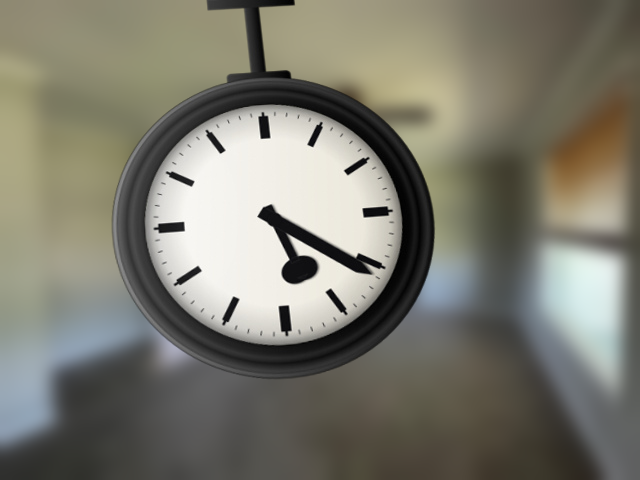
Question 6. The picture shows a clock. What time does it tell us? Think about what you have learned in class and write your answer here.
5:21
